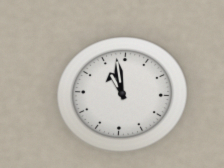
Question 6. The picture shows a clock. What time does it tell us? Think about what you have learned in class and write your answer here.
10:58
